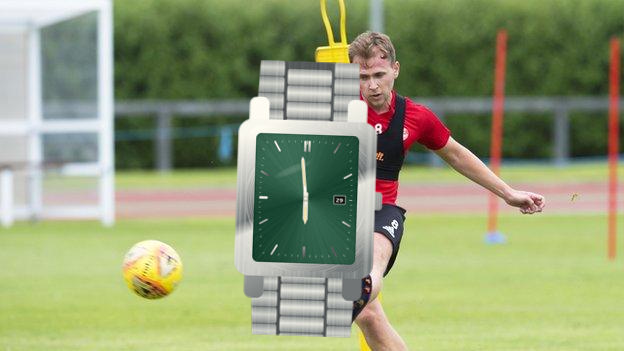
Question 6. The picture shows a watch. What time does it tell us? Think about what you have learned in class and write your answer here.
5:59
